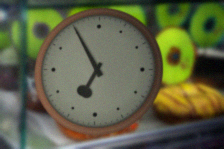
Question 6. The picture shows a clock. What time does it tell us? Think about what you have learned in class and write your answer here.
6:55
